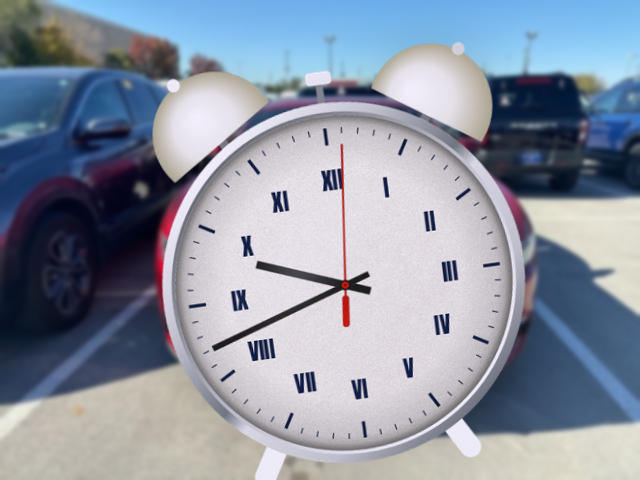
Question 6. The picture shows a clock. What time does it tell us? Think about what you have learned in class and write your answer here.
9:42:01
